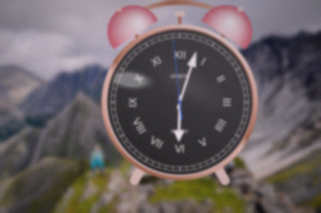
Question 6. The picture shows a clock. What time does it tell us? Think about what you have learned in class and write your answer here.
6:02:59
